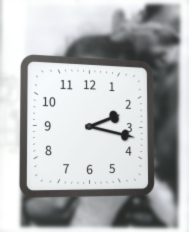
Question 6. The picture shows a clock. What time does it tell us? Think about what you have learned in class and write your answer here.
2:17
